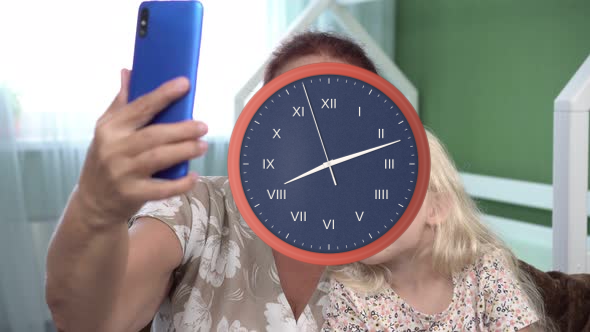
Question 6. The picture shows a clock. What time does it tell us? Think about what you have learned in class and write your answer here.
8:11:57
